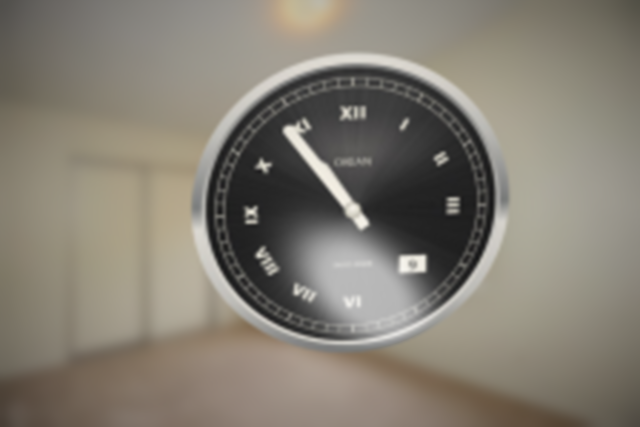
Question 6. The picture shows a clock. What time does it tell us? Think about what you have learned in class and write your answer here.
10:54
